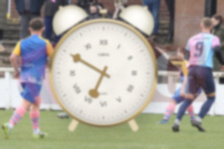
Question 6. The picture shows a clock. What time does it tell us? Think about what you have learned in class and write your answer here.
6:50
